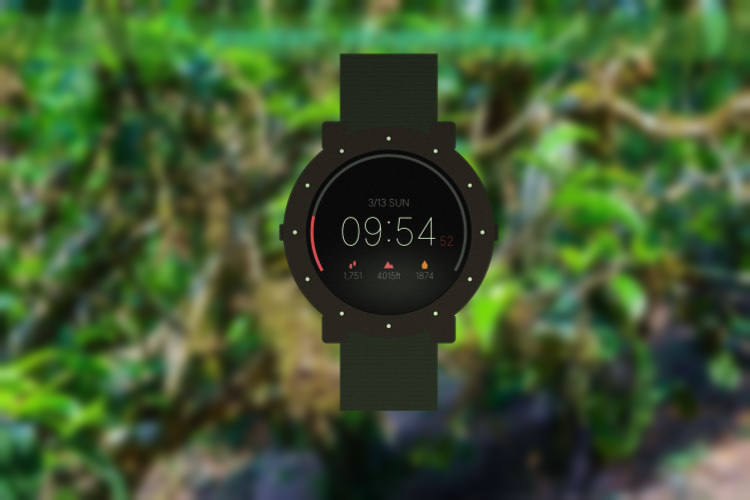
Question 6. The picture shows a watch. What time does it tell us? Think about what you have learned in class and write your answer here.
9:54:52
